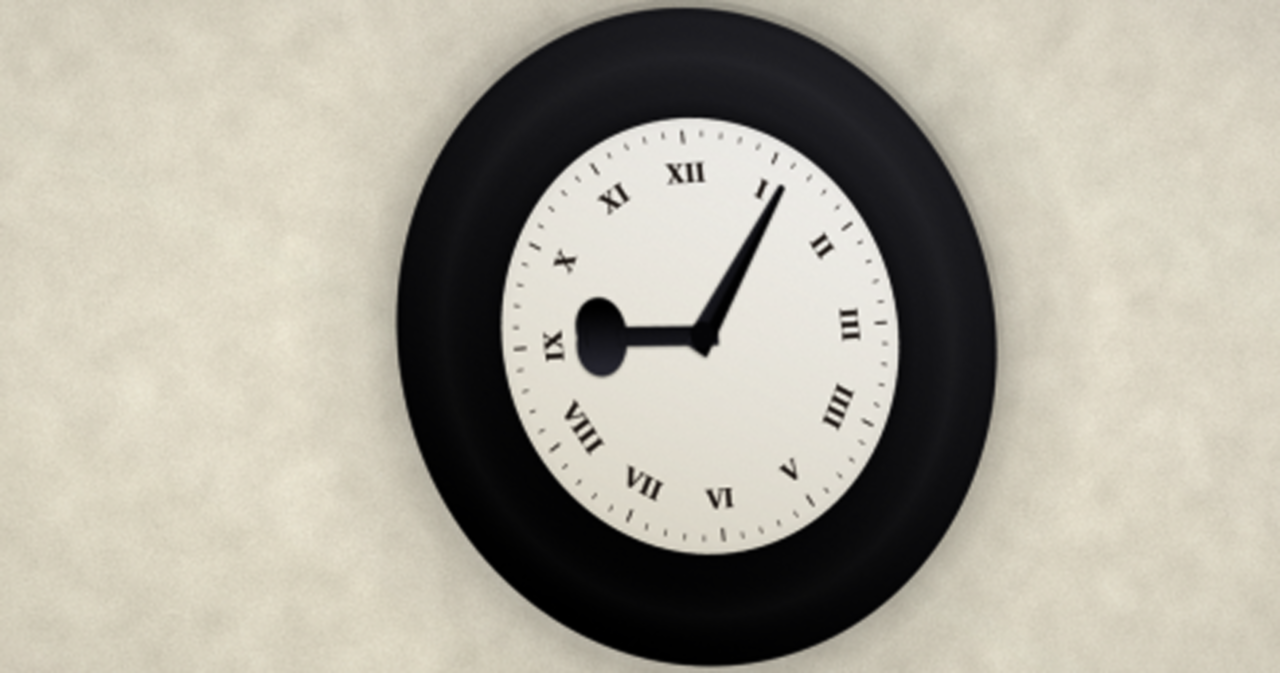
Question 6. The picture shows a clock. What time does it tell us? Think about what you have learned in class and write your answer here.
9:06
